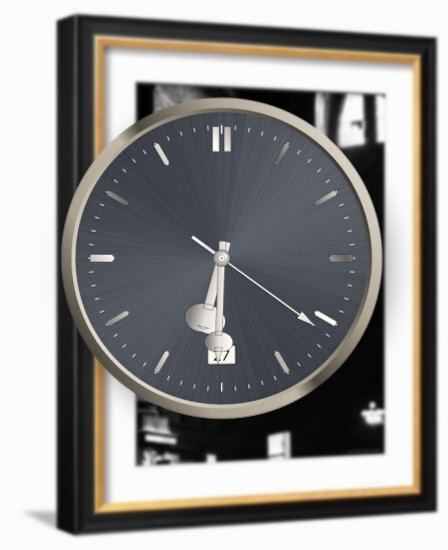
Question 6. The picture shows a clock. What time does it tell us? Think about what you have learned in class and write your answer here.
6:30:21
